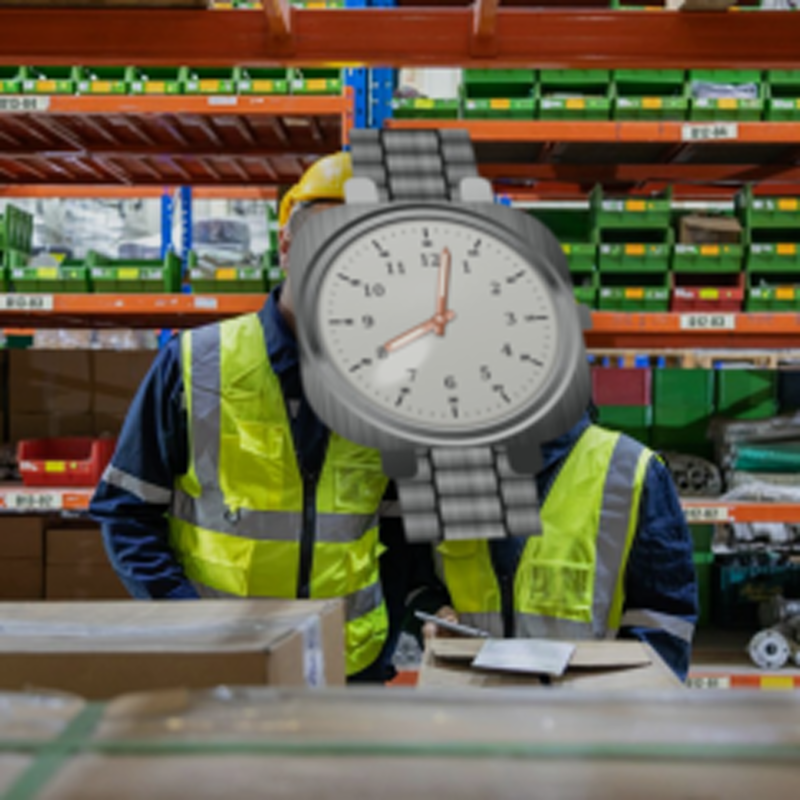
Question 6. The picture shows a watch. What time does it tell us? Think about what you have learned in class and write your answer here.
8:02
